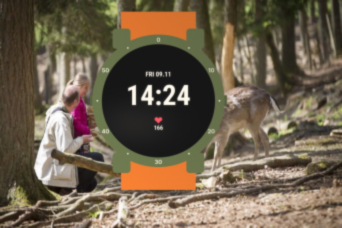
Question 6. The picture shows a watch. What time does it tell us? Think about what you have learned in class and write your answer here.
14:24
